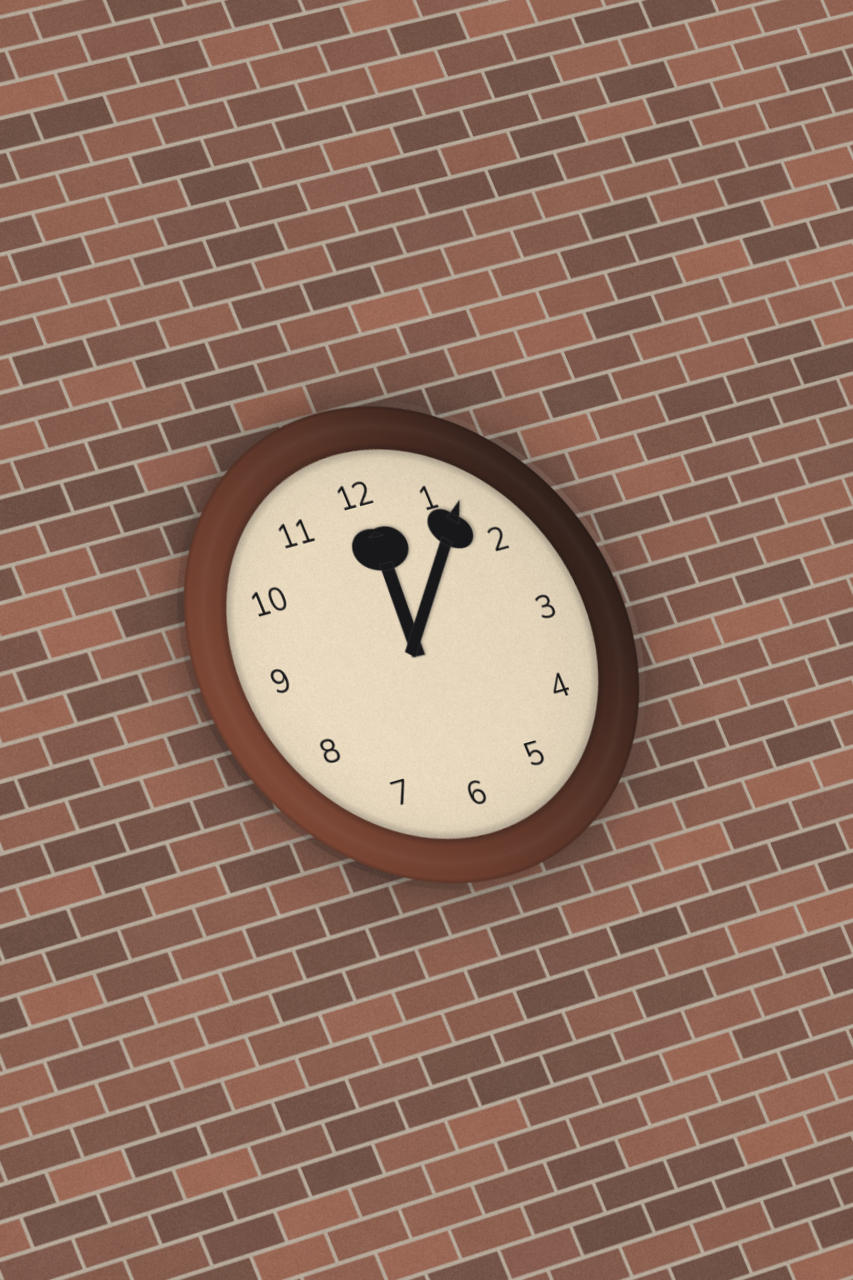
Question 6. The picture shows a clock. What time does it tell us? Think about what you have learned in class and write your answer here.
12:07
